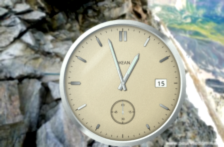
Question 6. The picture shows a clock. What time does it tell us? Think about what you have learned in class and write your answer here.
12:57
